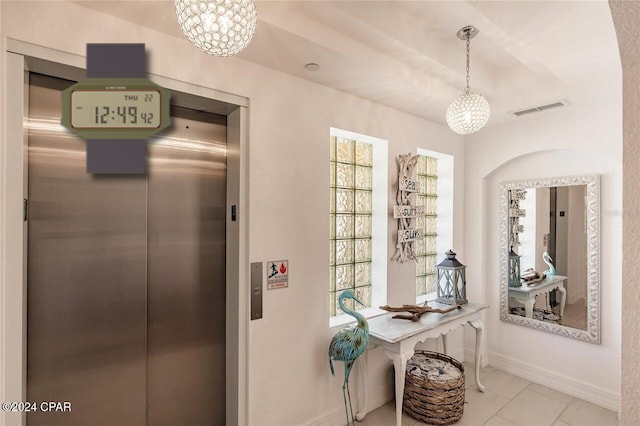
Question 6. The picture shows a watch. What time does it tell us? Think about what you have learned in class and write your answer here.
12:49:42
